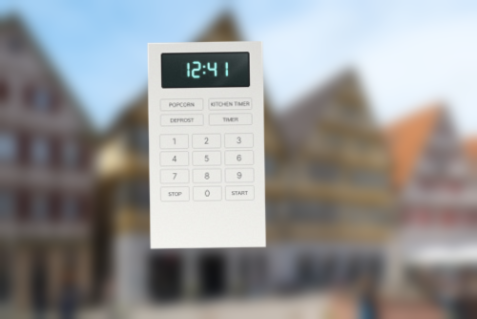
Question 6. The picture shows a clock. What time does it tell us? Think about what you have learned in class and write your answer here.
12:41
